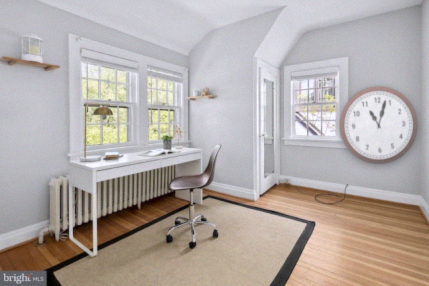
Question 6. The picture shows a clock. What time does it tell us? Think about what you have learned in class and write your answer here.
11:03
